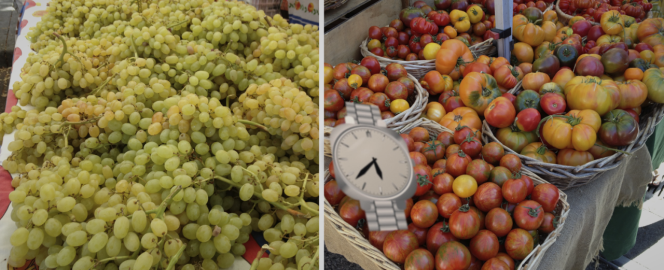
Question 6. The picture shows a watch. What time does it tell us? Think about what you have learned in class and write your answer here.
5:38
